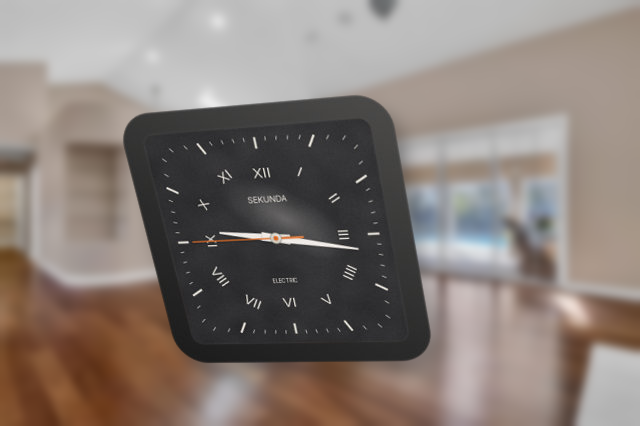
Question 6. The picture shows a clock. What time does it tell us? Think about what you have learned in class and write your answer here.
9:16:45
